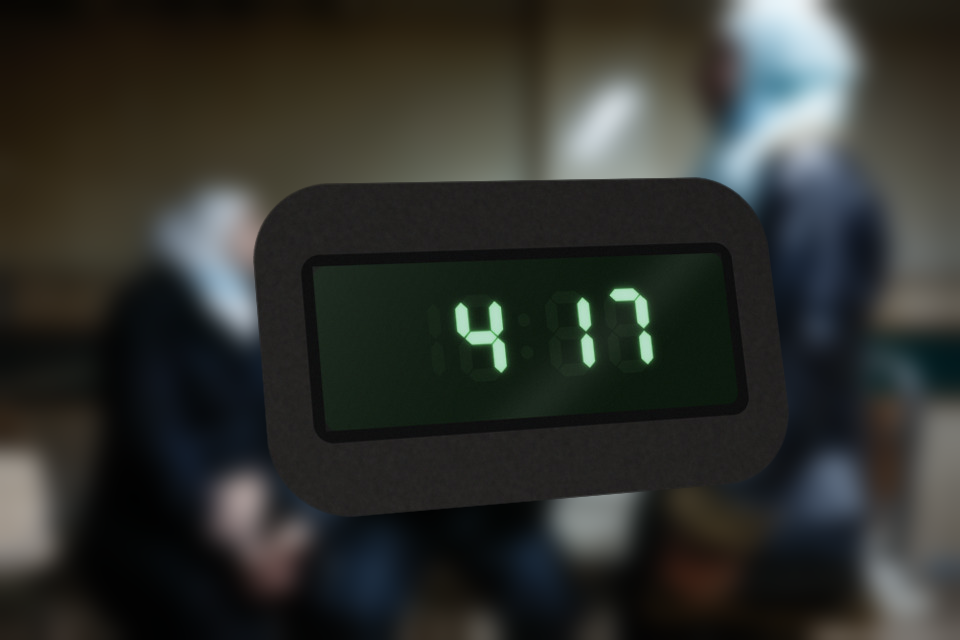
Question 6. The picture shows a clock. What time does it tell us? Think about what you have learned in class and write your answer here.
4:17
